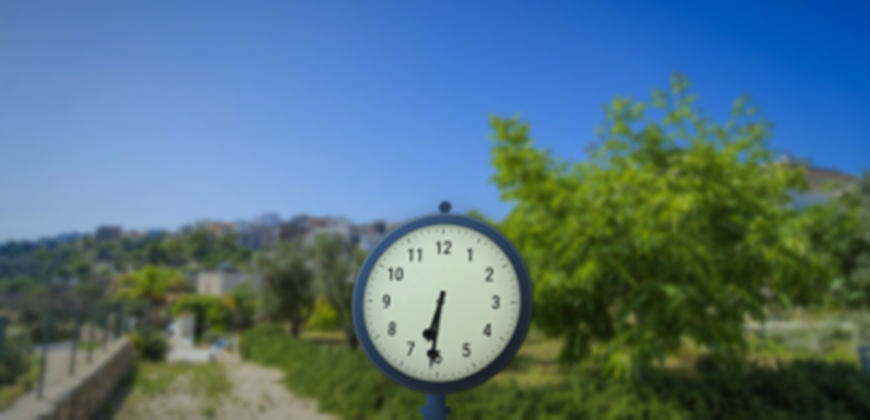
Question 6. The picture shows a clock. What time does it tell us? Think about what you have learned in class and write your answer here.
6:31
